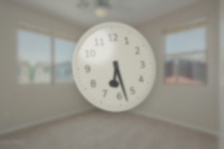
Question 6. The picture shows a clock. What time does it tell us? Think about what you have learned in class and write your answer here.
6:28
